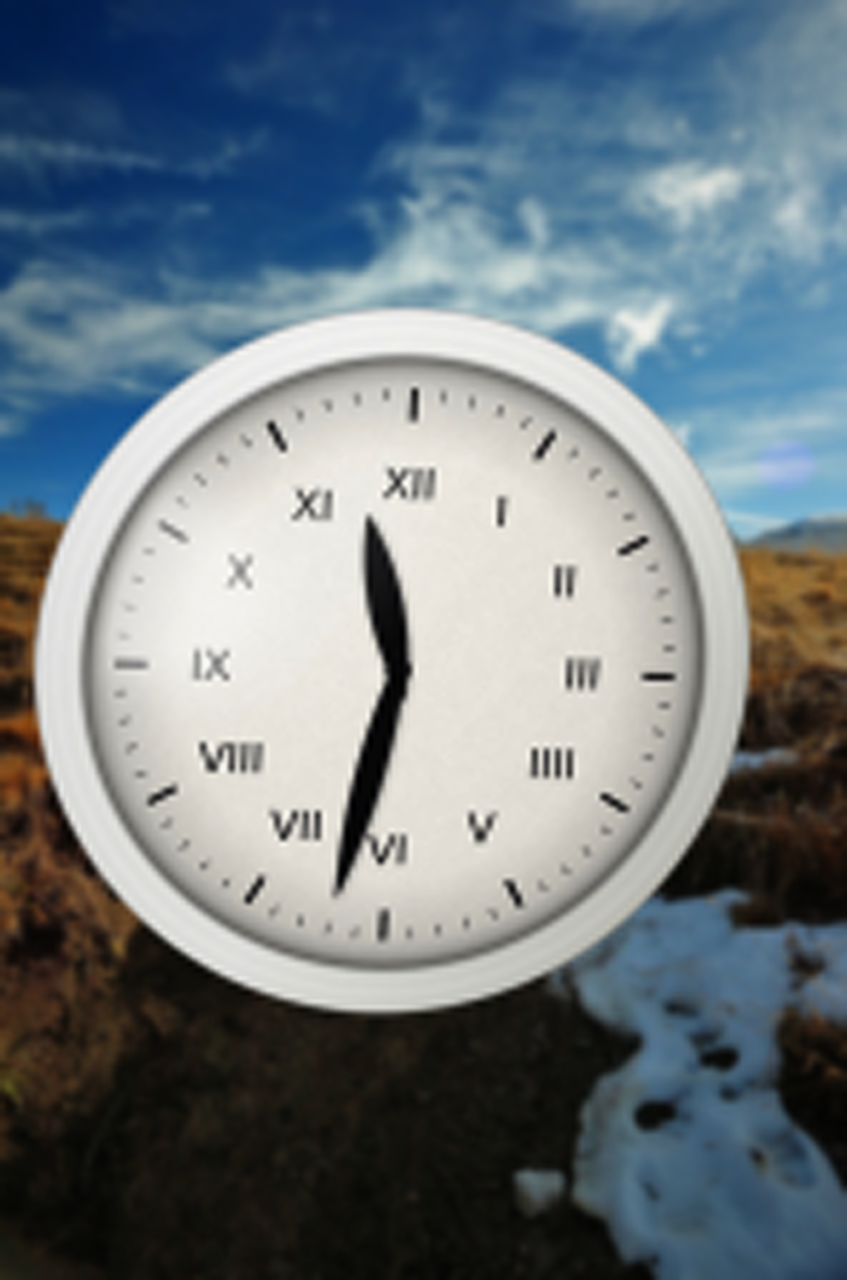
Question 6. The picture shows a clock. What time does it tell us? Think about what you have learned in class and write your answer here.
11:32
